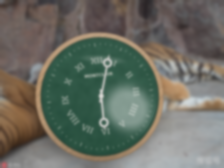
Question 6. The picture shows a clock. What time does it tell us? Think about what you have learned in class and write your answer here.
6:03
